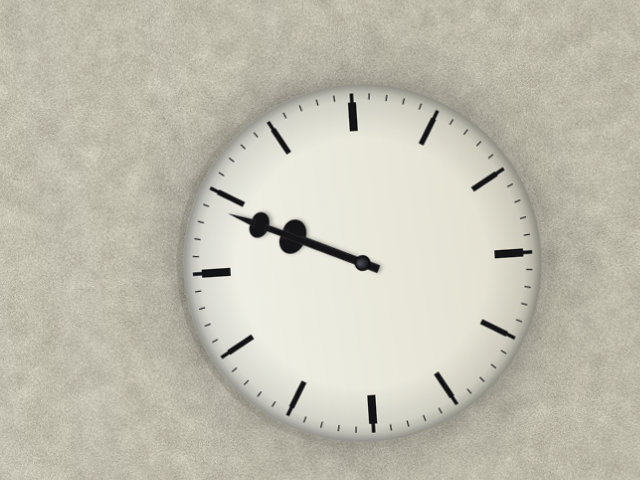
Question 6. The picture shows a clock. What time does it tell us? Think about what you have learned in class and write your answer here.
9:49
